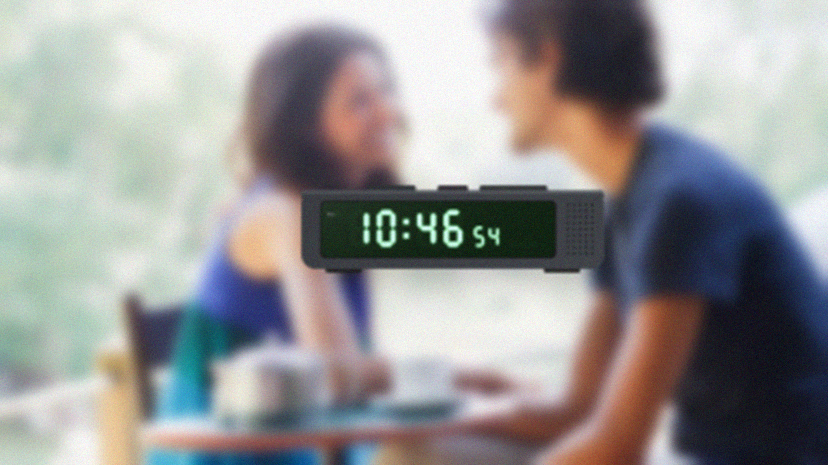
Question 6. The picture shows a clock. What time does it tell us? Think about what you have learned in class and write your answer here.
10:46:54
